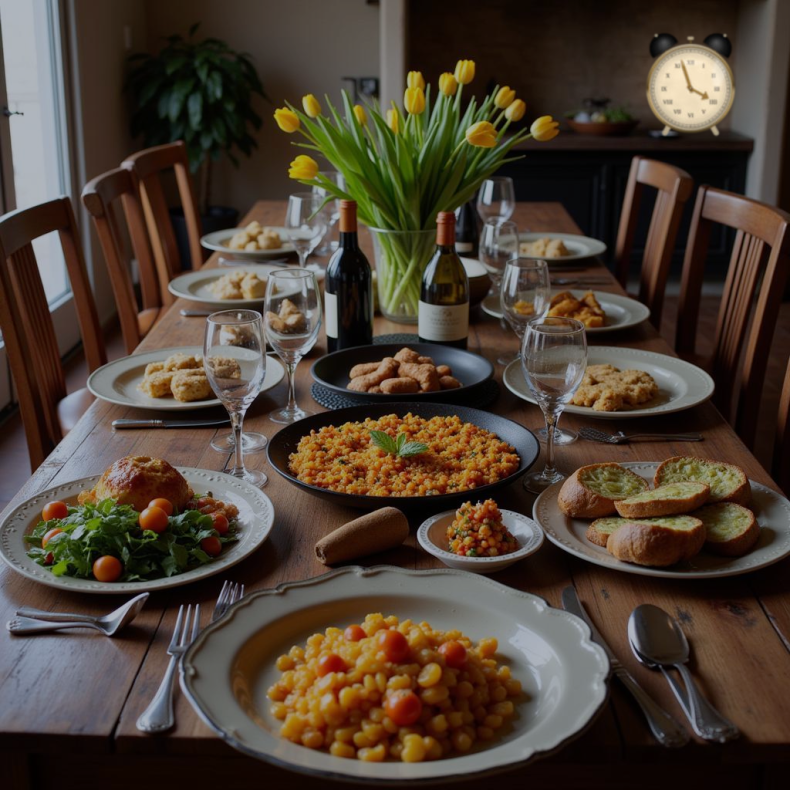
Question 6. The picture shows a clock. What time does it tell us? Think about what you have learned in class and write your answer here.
3:57
